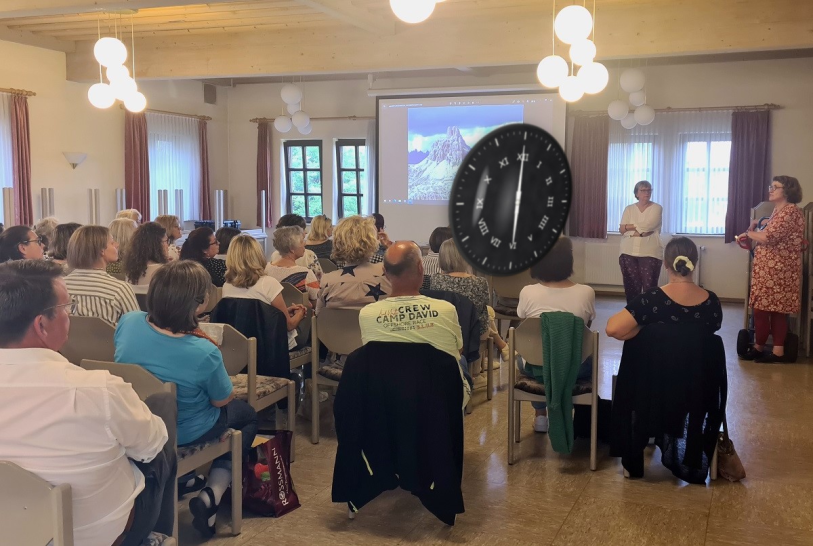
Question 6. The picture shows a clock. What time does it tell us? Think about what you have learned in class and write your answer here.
6:00
